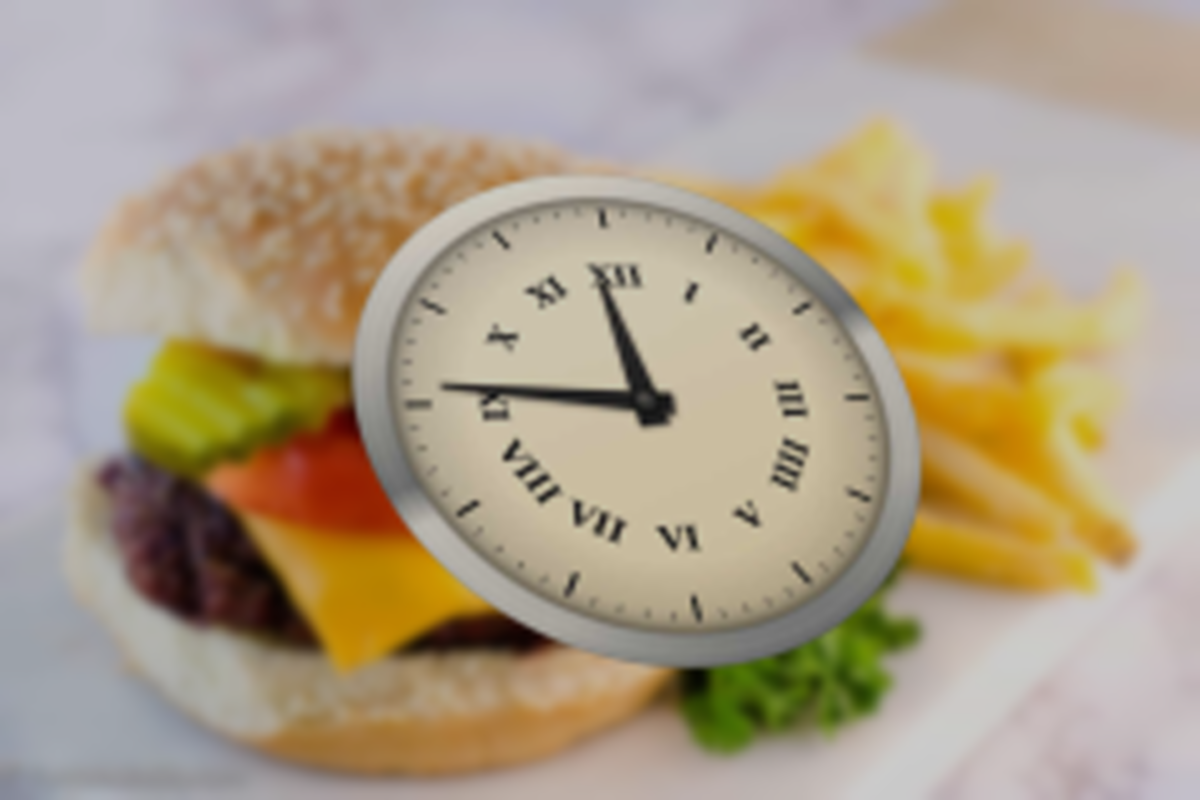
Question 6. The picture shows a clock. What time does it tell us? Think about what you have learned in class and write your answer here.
11:46
